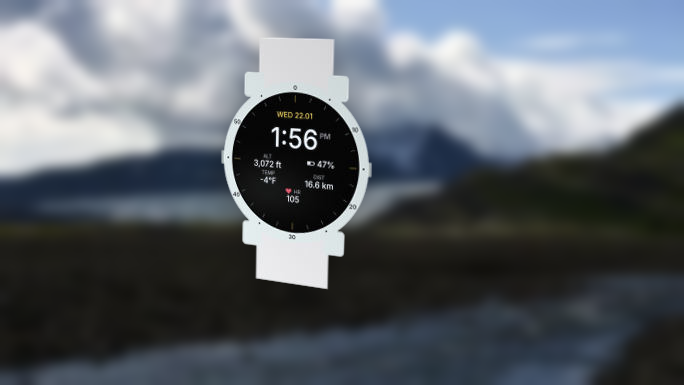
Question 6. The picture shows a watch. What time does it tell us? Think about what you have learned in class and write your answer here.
1:56
